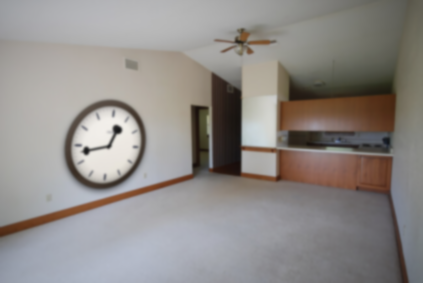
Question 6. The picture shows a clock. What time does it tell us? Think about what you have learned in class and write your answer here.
12:43
